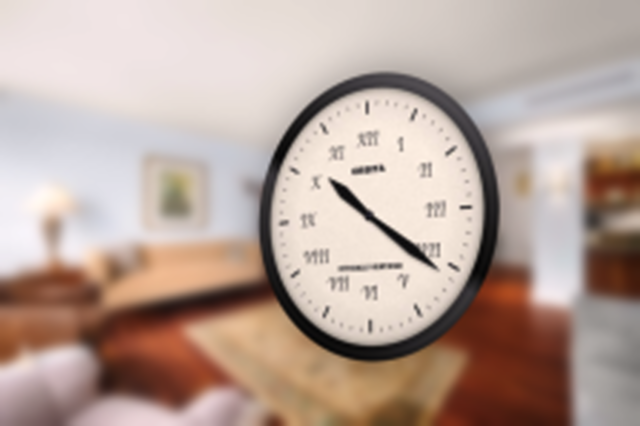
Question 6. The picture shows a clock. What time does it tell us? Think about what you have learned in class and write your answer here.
10:21
